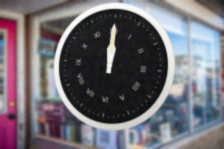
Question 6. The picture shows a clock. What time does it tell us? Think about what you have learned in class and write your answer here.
12:00
